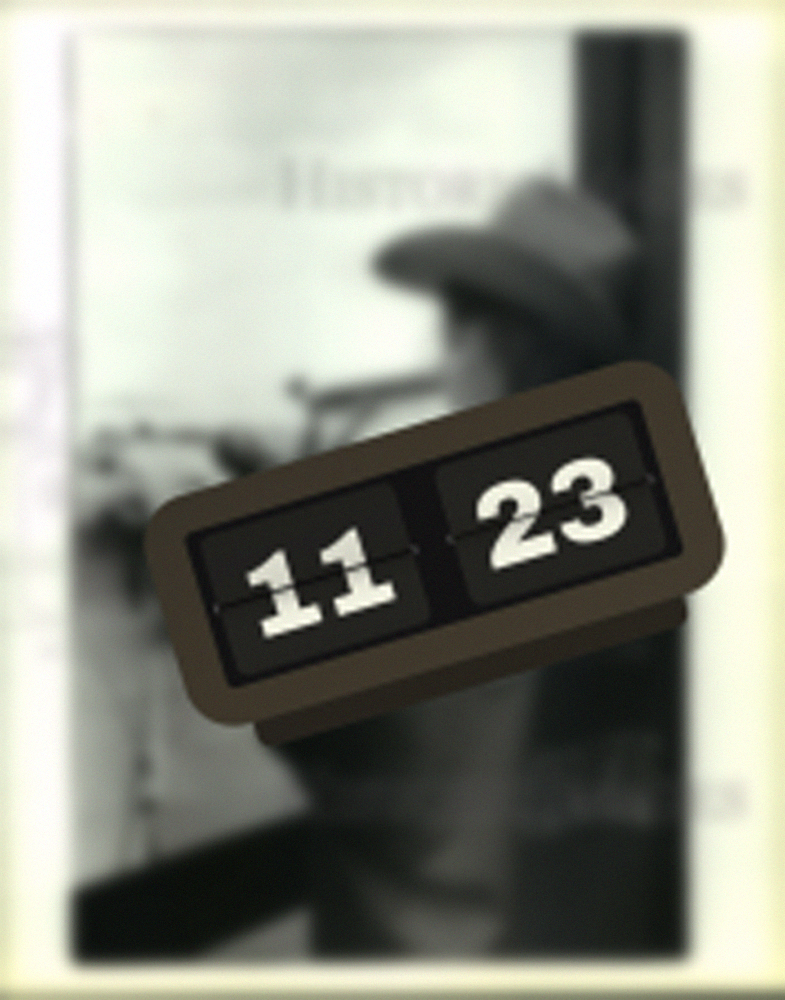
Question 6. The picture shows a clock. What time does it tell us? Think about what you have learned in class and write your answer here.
11:23
